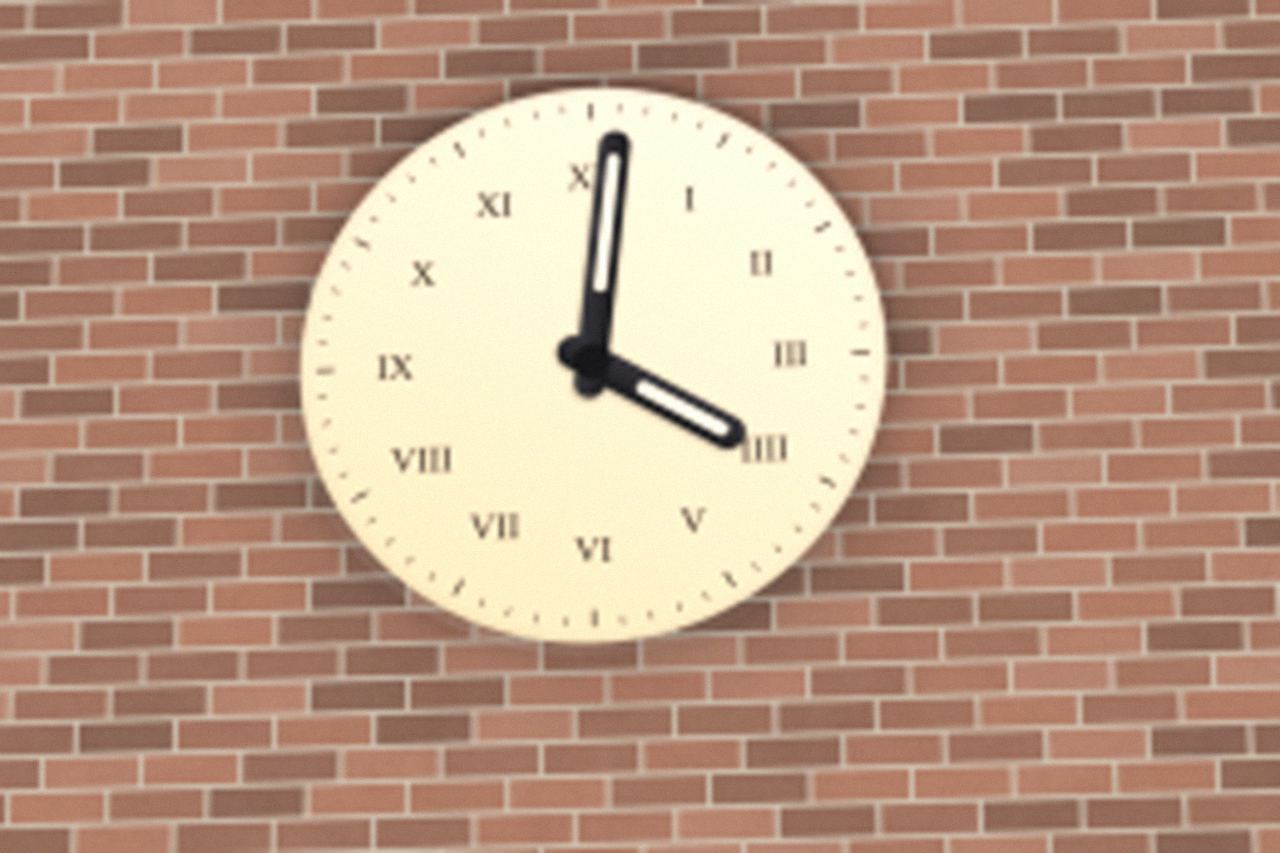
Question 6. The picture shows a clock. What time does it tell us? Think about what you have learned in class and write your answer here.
4:01
